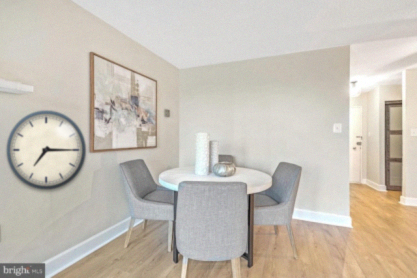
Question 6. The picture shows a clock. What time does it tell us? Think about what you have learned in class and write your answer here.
7:15
